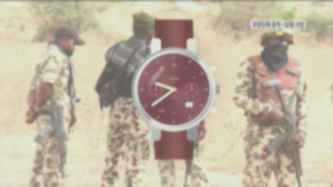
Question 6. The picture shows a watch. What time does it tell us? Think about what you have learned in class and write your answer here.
9:39
